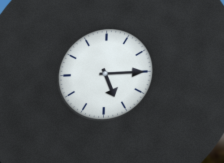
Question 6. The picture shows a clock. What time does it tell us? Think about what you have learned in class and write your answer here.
5:15
